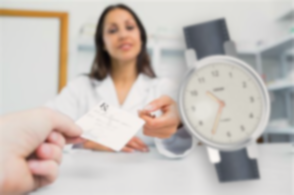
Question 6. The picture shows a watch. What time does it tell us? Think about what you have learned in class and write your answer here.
10:35
